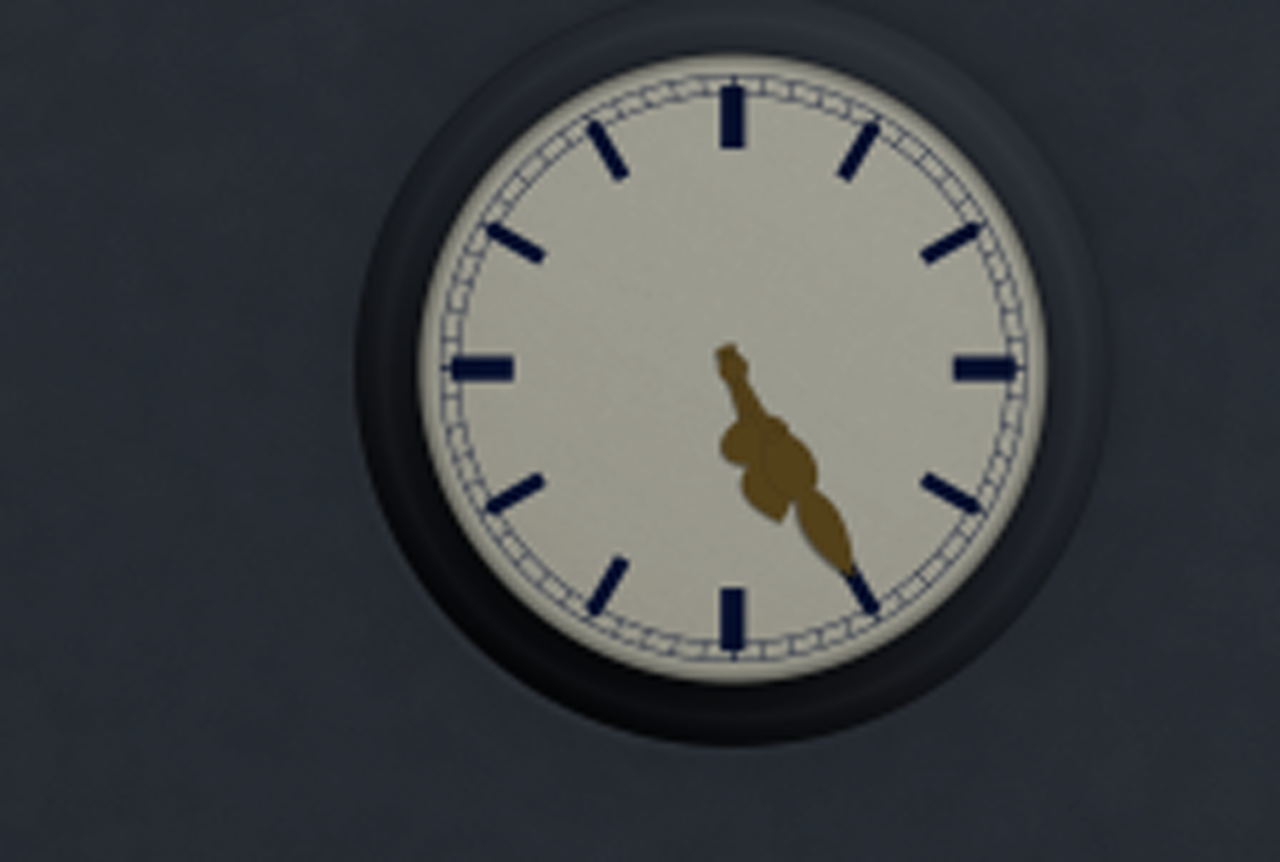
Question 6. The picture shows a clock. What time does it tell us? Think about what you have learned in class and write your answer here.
5:25
